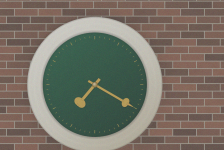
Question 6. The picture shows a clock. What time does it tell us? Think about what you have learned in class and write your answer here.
7:20
